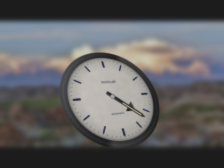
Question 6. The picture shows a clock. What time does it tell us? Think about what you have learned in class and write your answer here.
4:22
